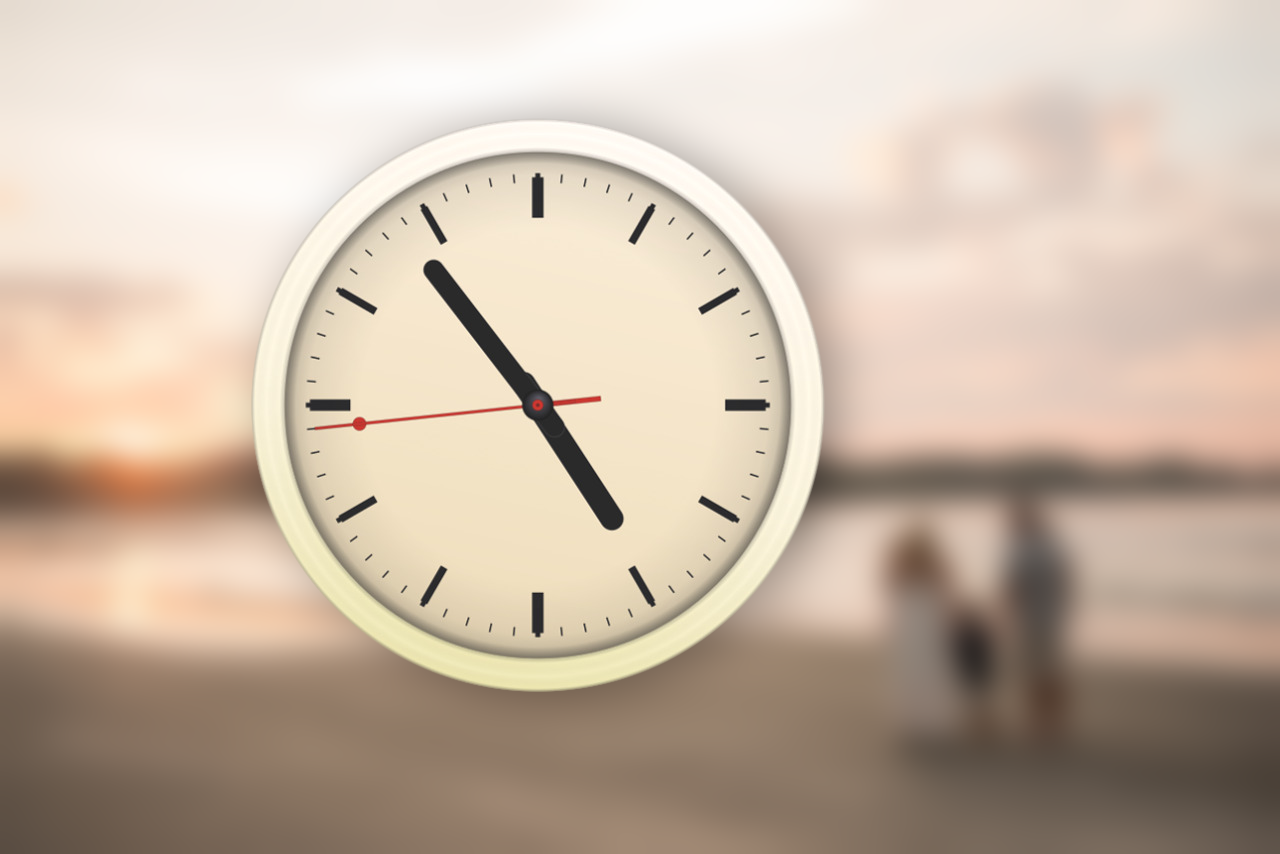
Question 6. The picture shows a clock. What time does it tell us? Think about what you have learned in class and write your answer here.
4:53:44
